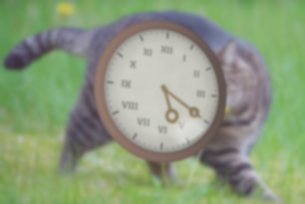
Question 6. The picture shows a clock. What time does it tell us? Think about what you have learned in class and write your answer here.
5:20
